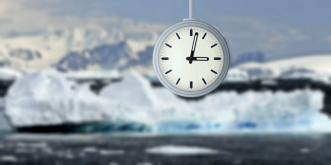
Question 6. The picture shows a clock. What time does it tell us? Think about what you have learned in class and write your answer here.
3:02
